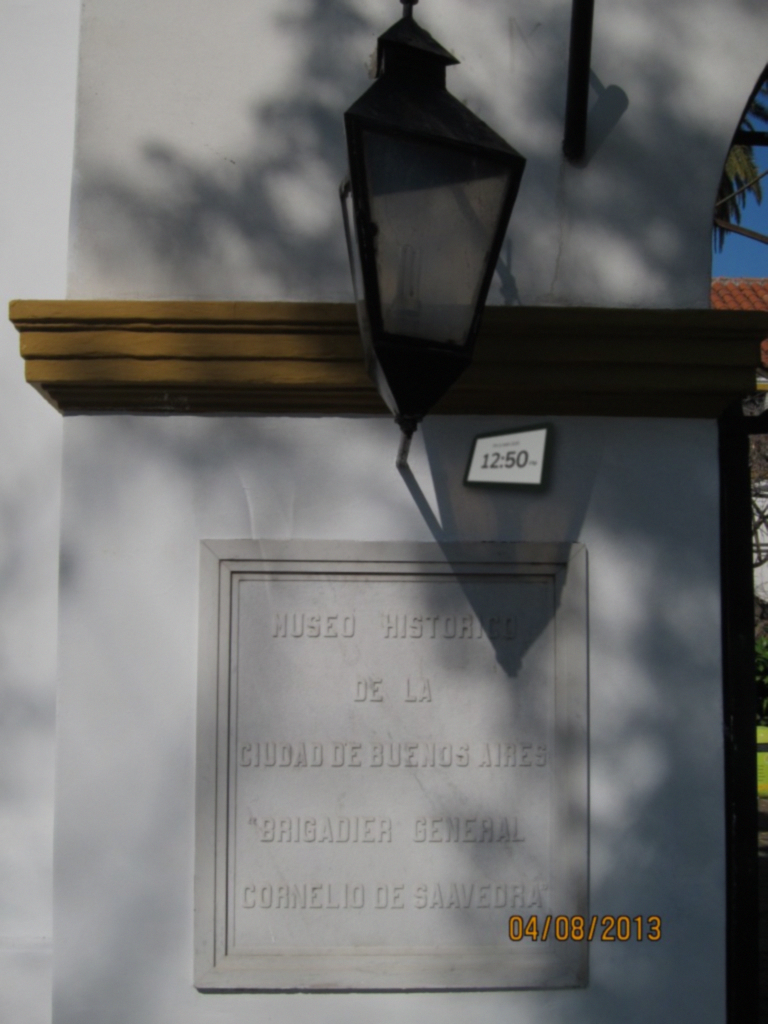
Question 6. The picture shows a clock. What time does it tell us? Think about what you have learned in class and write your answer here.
12:50
